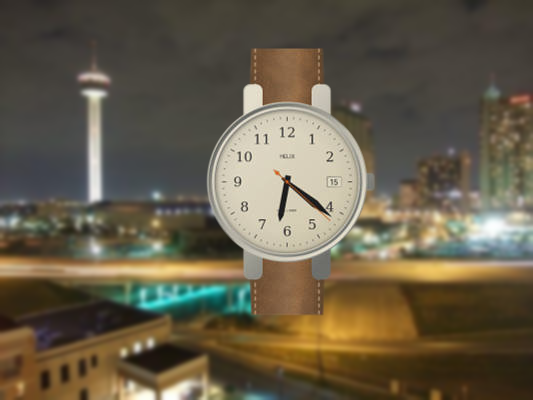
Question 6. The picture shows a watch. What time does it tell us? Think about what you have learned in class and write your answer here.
6:21:22
